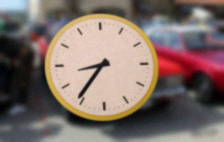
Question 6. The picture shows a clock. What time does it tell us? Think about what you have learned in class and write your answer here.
8:36
